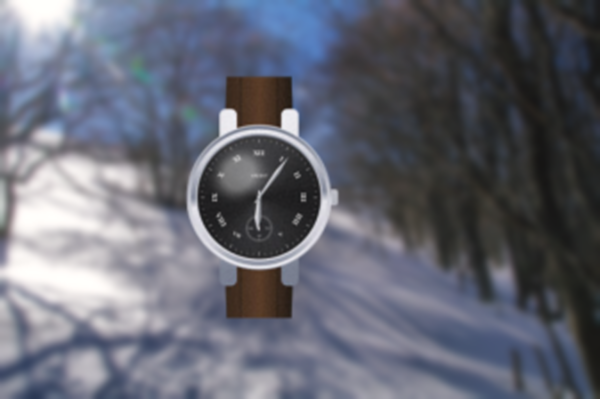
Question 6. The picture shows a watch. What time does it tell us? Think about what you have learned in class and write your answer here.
6:06
